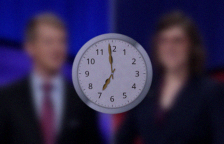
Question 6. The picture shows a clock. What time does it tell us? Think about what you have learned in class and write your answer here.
6:59
